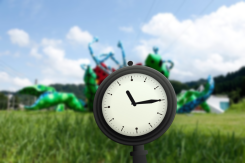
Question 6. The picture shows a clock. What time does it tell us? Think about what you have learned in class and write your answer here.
11:15
